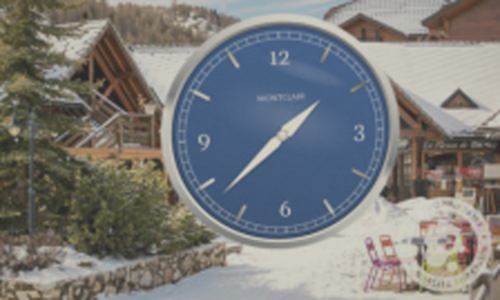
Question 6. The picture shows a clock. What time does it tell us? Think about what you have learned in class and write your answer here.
1:38
